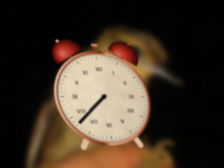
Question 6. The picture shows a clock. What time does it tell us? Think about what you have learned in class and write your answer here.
7:38
